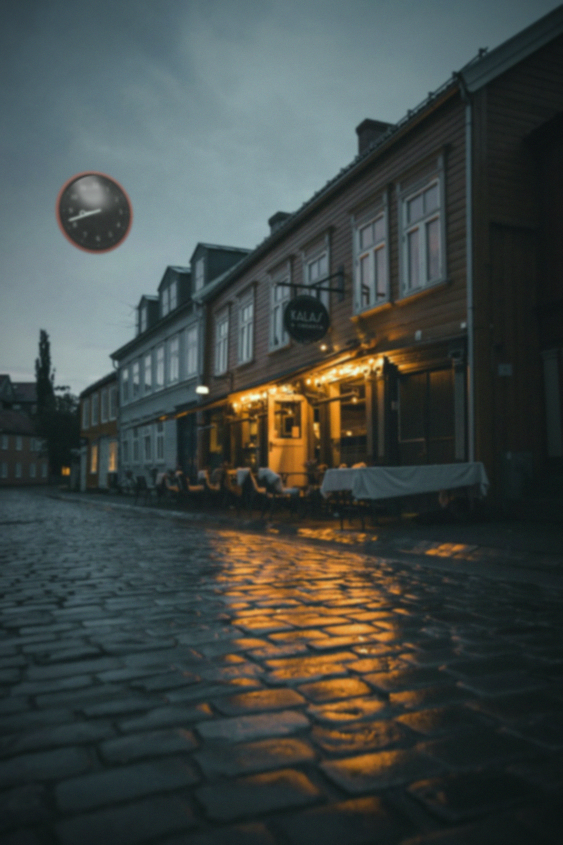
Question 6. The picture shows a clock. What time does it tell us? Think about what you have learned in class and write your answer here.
8:42
